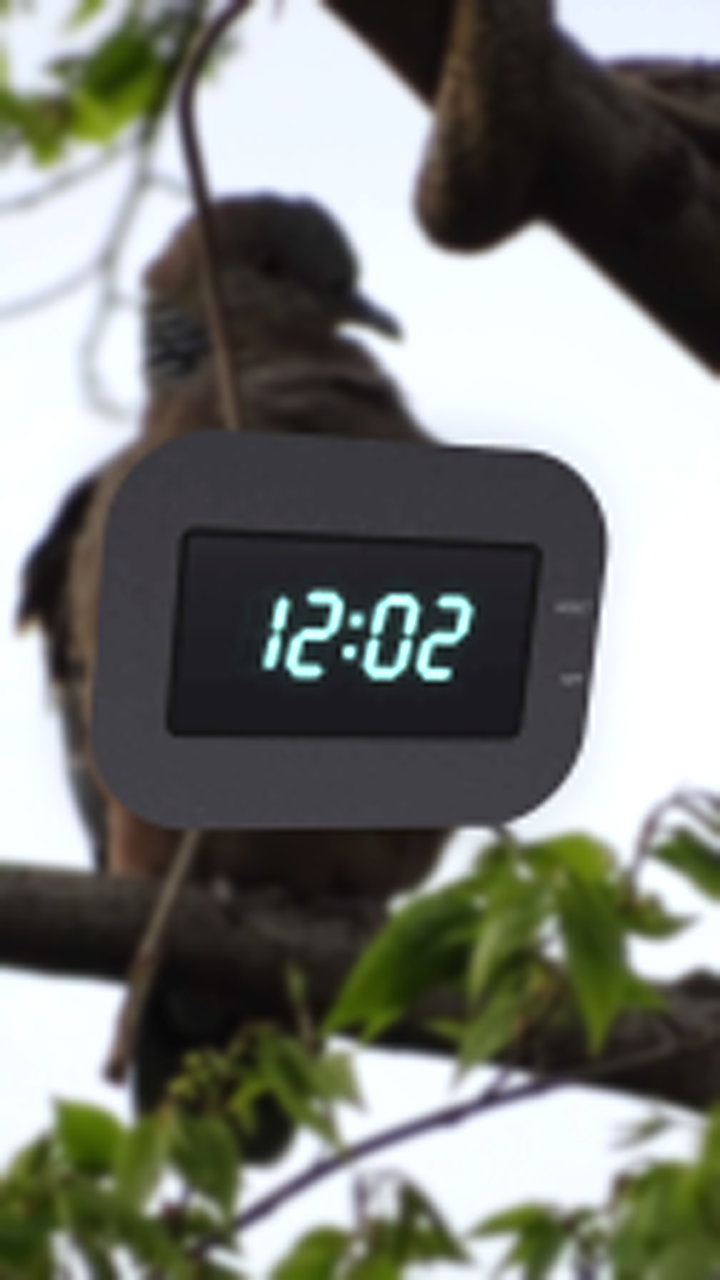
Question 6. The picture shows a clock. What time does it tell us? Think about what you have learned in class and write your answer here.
12:02
